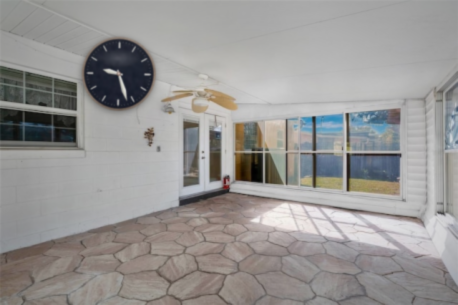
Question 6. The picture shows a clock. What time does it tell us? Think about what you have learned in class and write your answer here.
9:27
